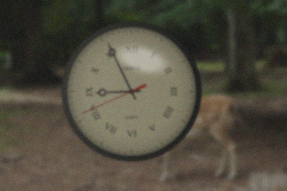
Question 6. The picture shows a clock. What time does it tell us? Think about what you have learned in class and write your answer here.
8:55:41
